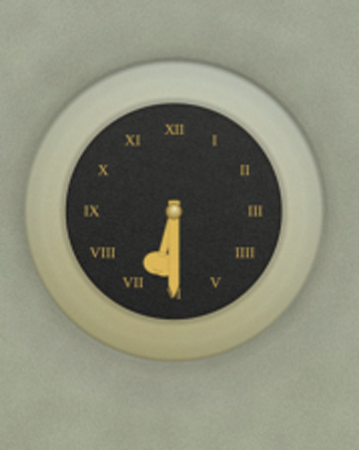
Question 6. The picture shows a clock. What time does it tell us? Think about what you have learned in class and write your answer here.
6:30
